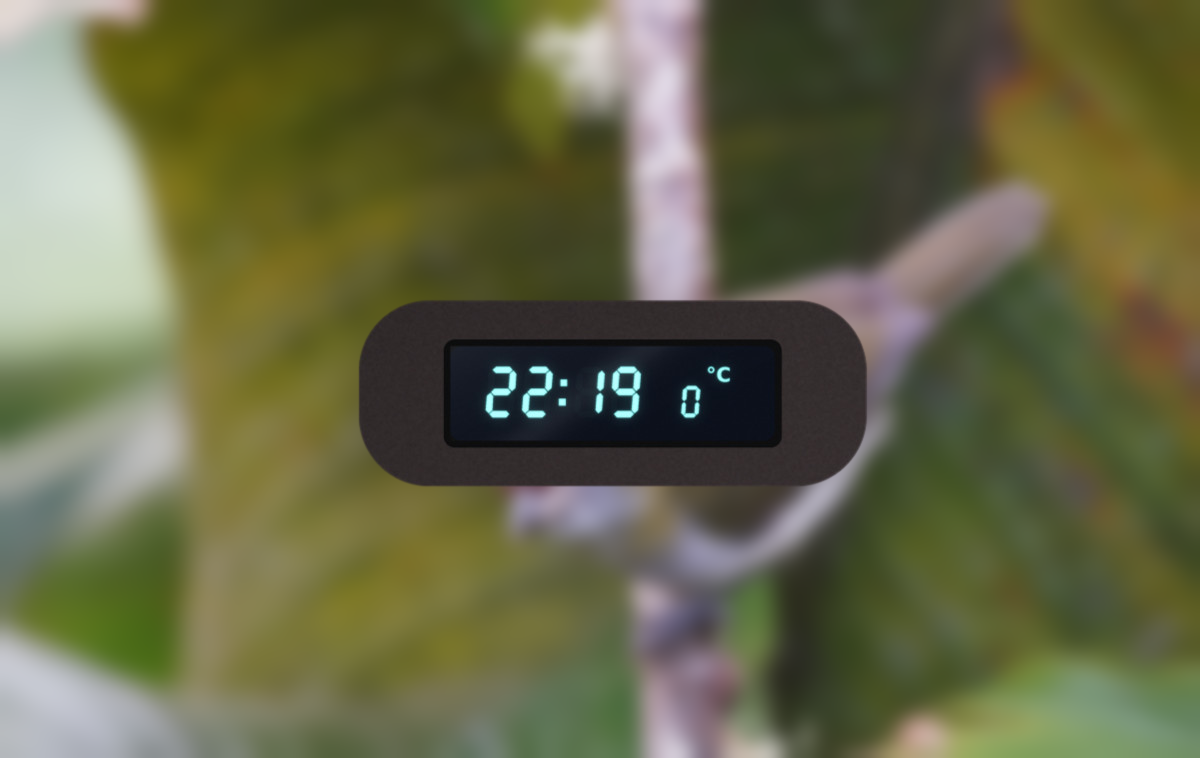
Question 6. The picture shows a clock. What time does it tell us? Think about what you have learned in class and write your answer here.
22:19
